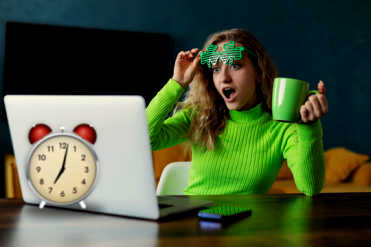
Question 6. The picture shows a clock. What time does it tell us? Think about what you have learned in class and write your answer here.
7:02
